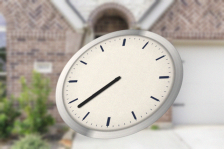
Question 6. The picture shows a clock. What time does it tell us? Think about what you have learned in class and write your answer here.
7:38
